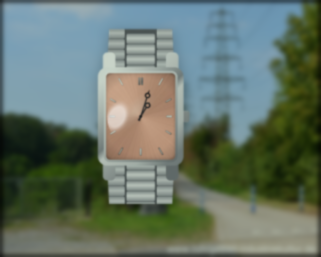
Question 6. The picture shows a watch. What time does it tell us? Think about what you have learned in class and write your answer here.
1:03
